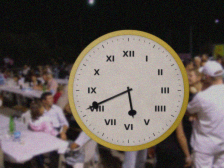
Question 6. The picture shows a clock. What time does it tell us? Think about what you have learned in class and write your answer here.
5:41
